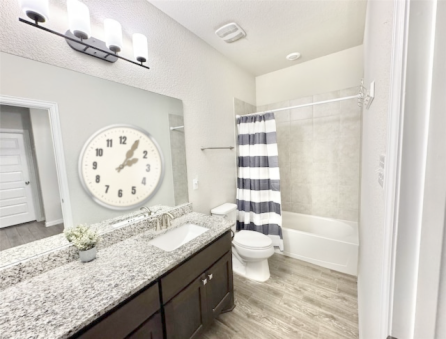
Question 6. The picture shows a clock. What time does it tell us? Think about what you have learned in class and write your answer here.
2:05
